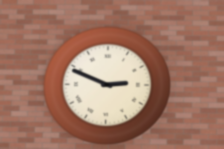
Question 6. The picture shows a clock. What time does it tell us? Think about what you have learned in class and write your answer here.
2:49
